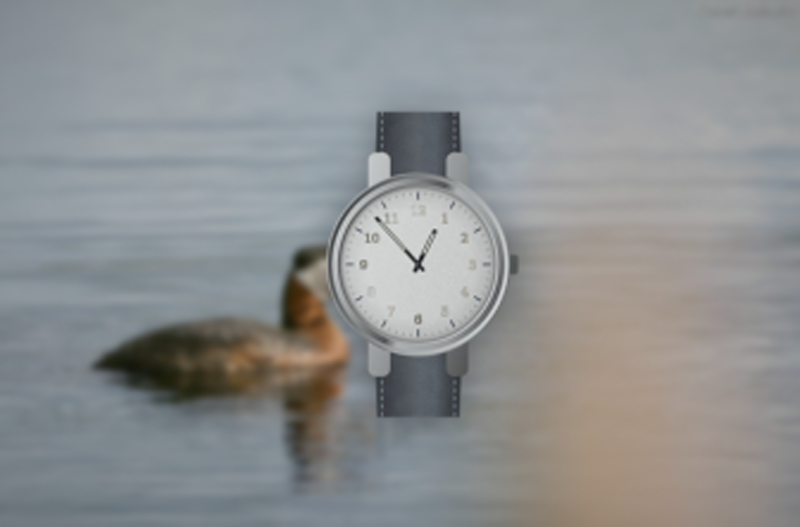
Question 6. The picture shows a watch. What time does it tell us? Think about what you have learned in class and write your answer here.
12:53
